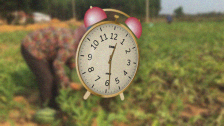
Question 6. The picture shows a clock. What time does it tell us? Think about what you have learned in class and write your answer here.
12:29
